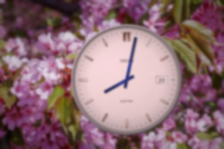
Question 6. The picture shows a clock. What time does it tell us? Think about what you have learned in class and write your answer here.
8:02
